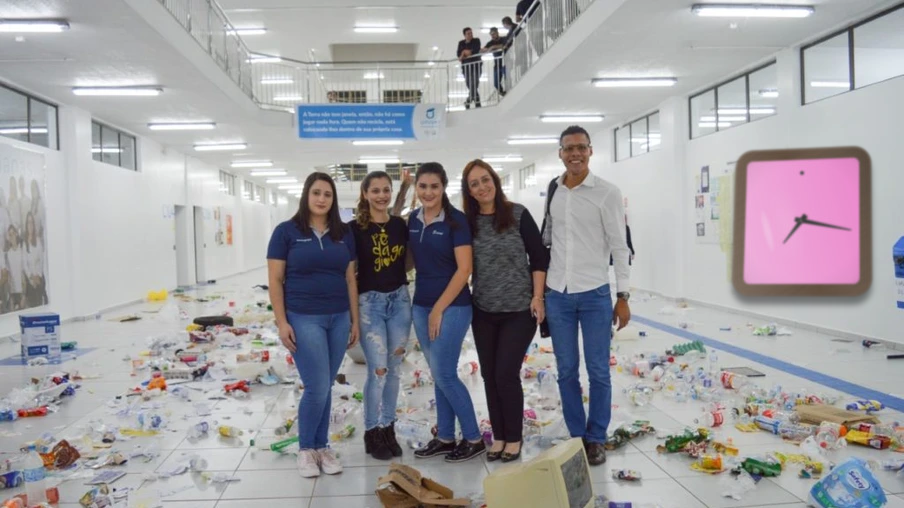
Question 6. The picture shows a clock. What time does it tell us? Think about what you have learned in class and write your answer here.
7:17
